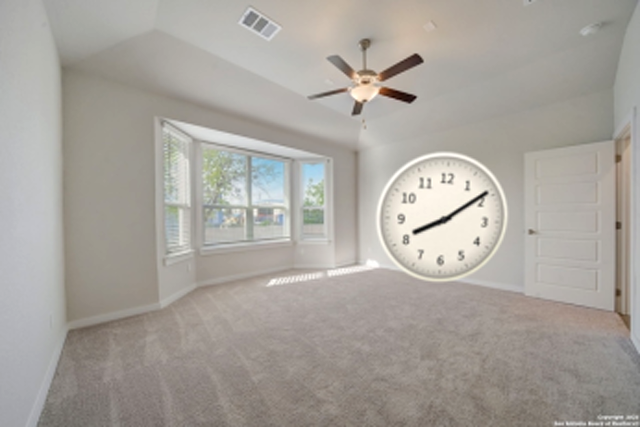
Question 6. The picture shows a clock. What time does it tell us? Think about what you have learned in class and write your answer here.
8:09
